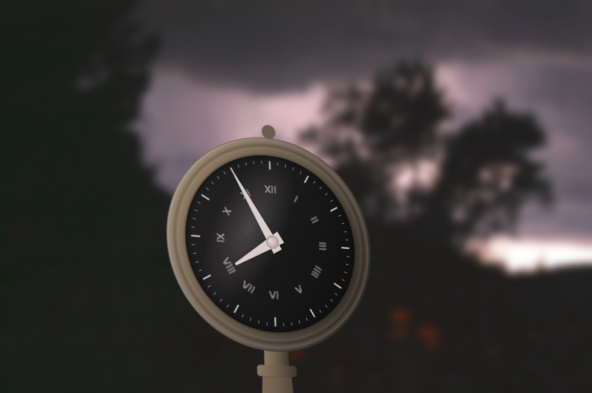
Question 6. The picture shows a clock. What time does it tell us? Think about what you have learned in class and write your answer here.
7:55
